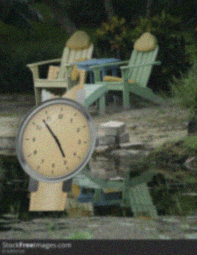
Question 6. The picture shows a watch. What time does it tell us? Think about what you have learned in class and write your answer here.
4:53
